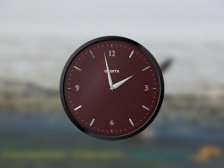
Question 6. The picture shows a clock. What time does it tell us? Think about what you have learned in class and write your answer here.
1:58
